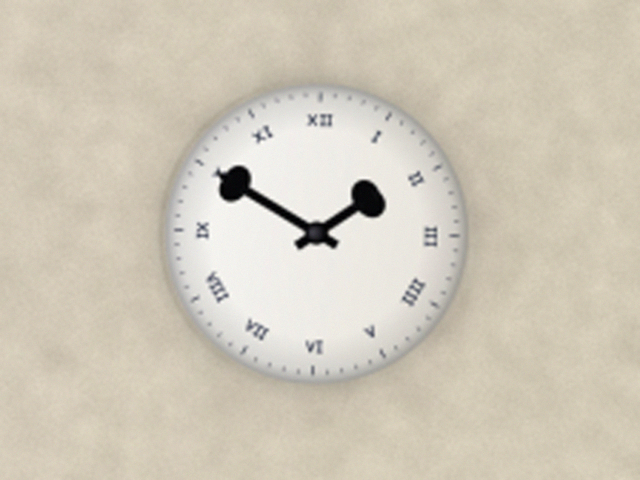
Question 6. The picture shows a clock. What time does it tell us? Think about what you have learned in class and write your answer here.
1:50
